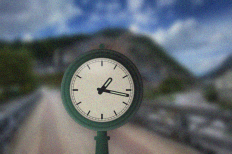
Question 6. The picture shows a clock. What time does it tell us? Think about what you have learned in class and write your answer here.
1:17
